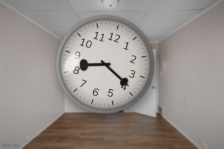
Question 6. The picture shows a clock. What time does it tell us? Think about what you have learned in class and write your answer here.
8:19
